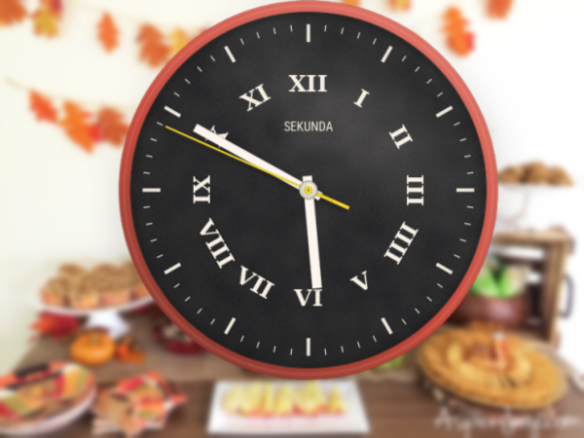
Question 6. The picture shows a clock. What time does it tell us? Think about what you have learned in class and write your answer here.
5:49:49
